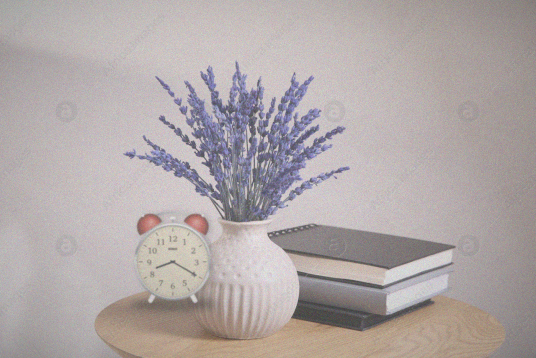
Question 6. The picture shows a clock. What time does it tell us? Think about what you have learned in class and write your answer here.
8:20
